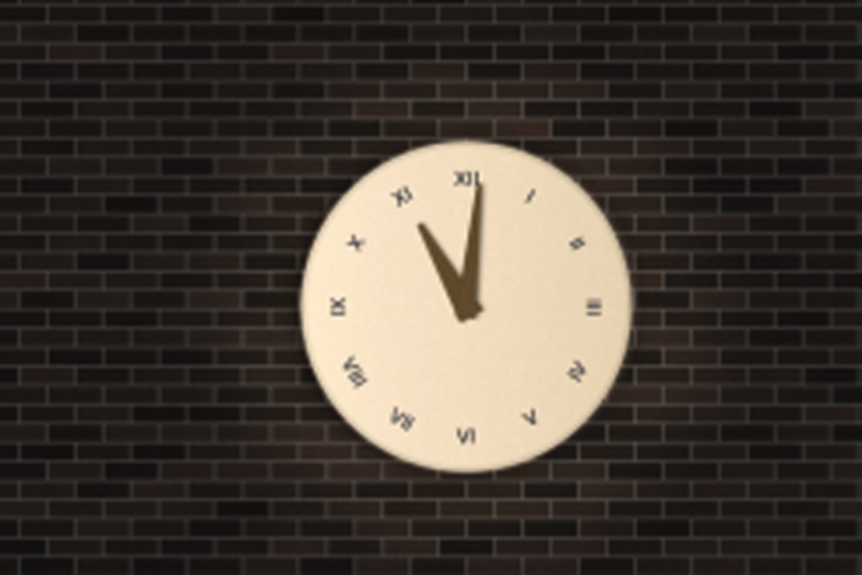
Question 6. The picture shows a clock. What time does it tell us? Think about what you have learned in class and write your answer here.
11:01
